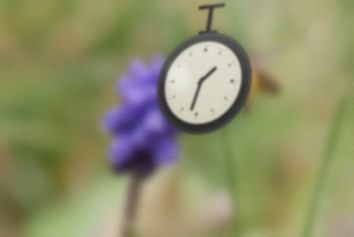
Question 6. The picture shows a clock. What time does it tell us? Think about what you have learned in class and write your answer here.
1:32
